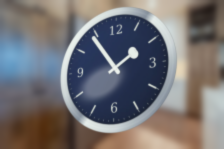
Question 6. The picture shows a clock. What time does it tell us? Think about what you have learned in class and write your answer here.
1:54
